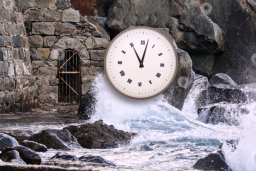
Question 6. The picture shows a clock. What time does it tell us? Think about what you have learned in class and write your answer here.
11:02
